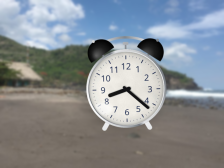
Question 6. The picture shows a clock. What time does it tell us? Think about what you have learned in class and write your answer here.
8:22
